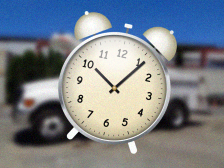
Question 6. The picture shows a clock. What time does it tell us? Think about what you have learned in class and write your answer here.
10:06
